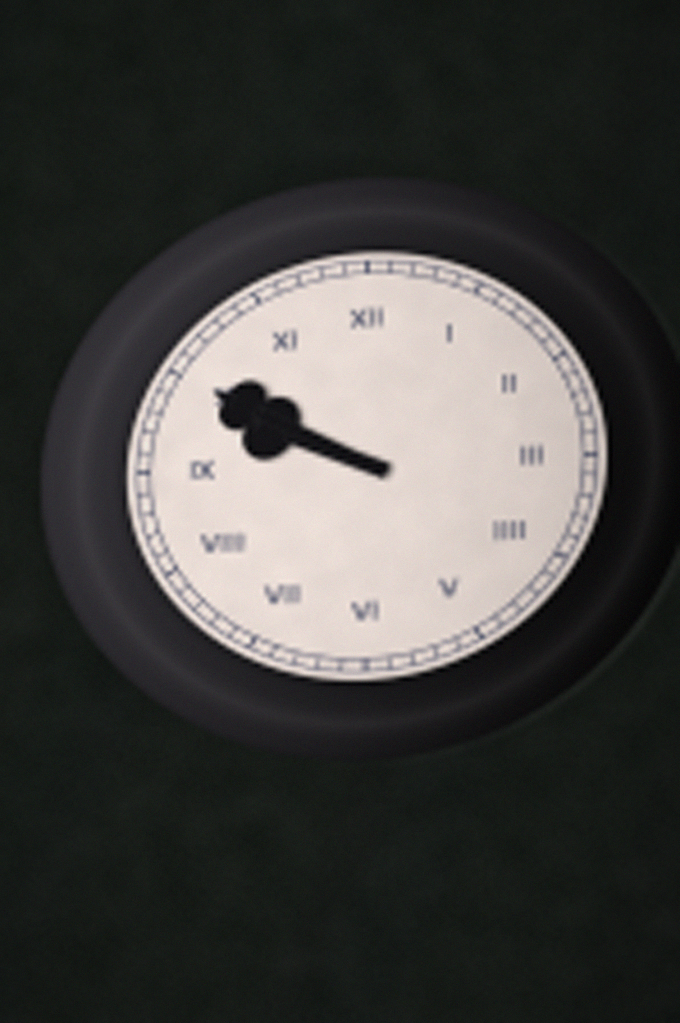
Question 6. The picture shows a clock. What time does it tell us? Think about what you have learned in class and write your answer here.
9:50
